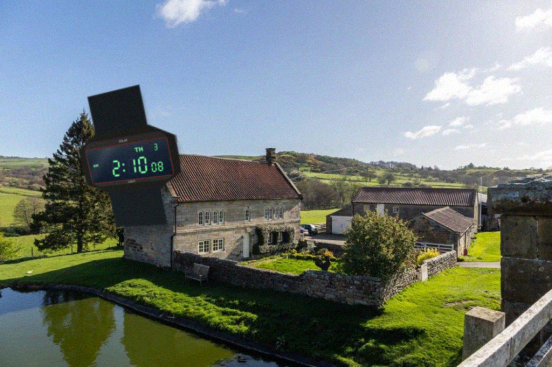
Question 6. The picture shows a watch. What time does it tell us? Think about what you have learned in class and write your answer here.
2:10:08
